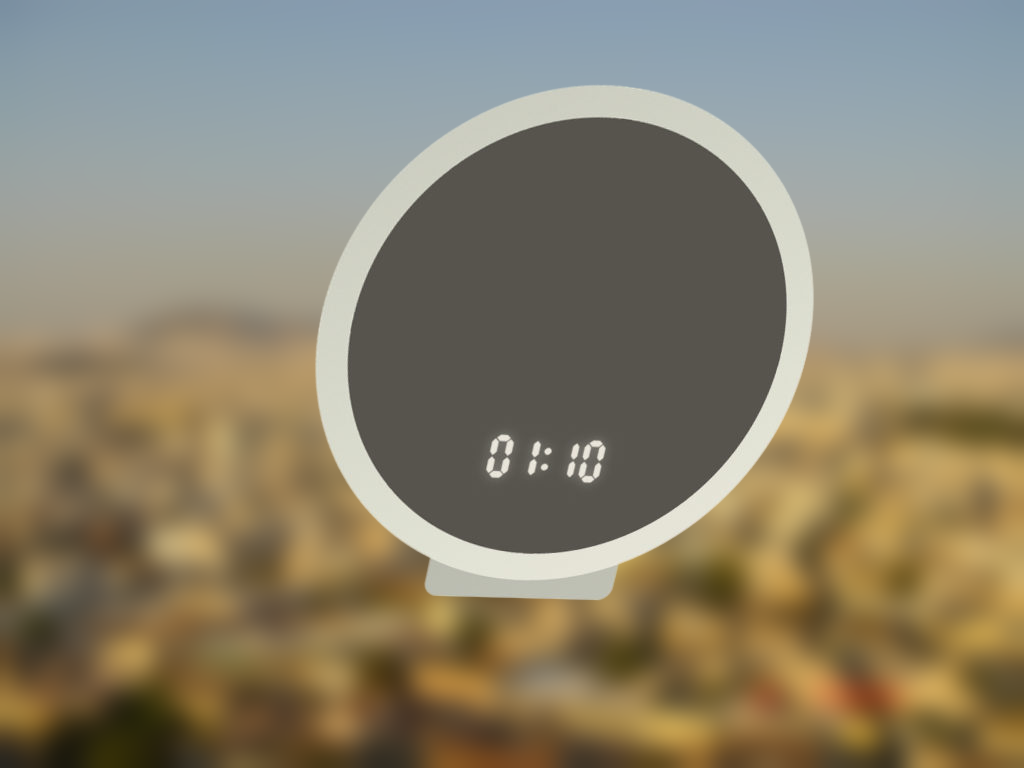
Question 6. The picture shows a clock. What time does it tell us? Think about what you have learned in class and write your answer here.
1:10
